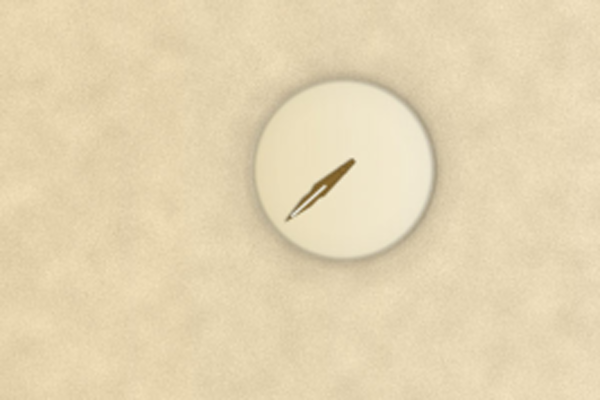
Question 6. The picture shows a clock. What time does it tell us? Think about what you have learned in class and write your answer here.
7:38
